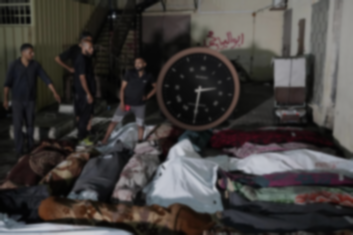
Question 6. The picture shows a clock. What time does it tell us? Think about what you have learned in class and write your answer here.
2:30
